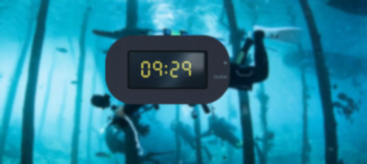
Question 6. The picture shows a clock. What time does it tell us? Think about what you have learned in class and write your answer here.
9:29
